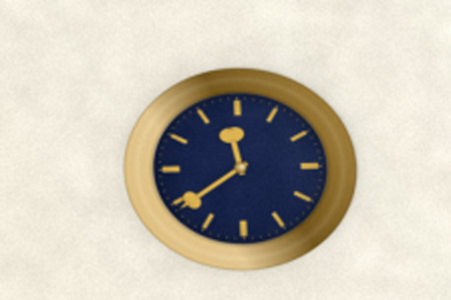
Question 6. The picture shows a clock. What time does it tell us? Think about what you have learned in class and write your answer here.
11:39
